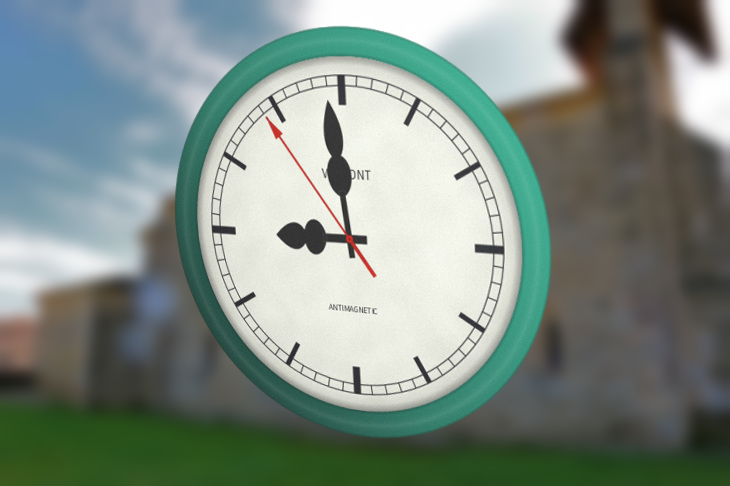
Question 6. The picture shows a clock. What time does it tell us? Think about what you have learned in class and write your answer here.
8:58:54
